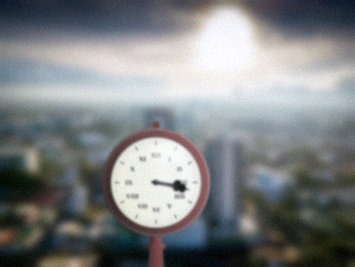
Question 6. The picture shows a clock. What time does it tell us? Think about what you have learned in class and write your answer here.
3:17
